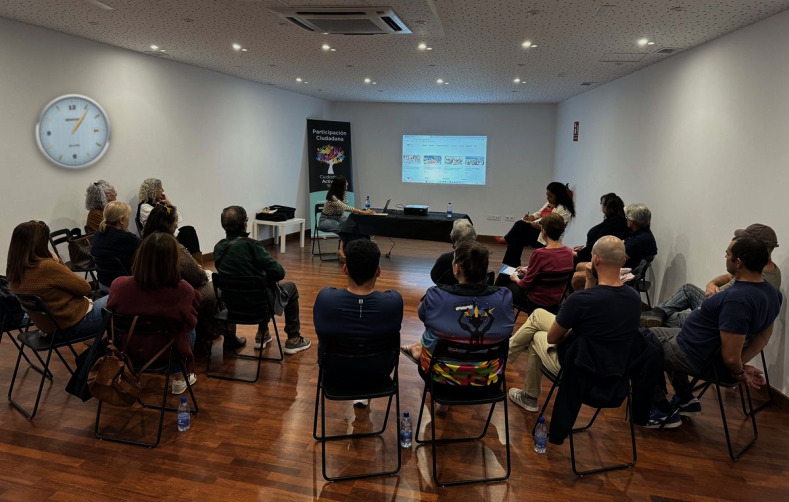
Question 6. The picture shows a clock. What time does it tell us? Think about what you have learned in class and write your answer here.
1:06
